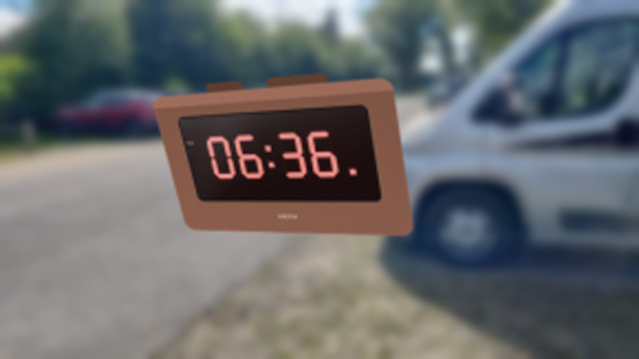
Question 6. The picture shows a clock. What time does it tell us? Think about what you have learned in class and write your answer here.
6:36
